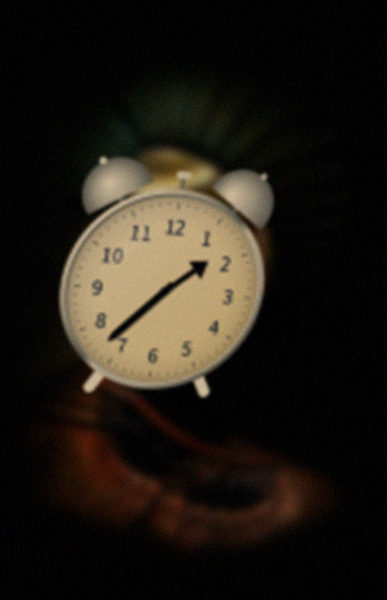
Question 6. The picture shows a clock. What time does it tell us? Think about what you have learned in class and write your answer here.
1:37
